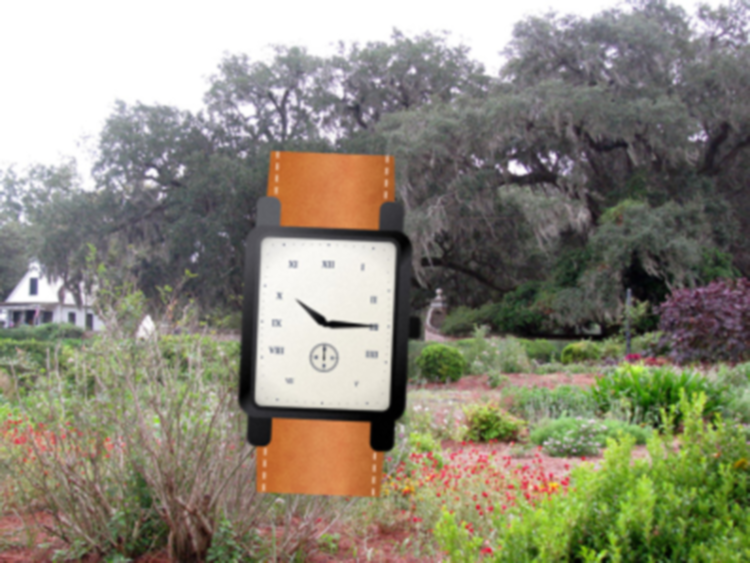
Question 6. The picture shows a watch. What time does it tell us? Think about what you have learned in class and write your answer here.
10:15
